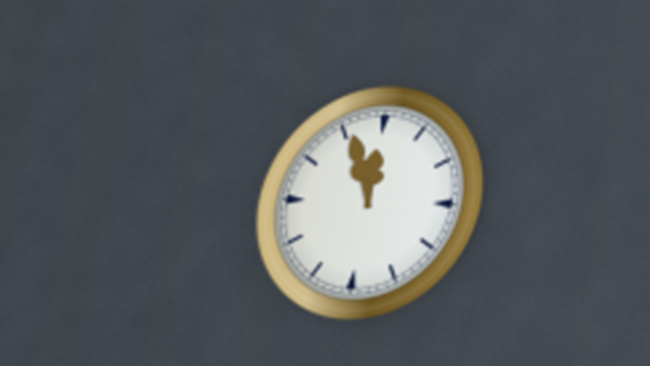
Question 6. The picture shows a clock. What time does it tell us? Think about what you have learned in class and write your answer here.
11:56
